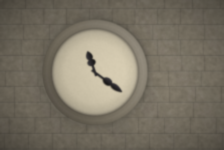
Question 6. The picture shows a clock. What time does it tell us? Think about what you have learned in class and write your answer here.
11:21
